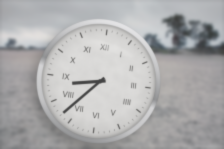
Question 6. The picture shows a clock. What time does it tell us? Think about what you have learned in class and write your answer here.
8:37
